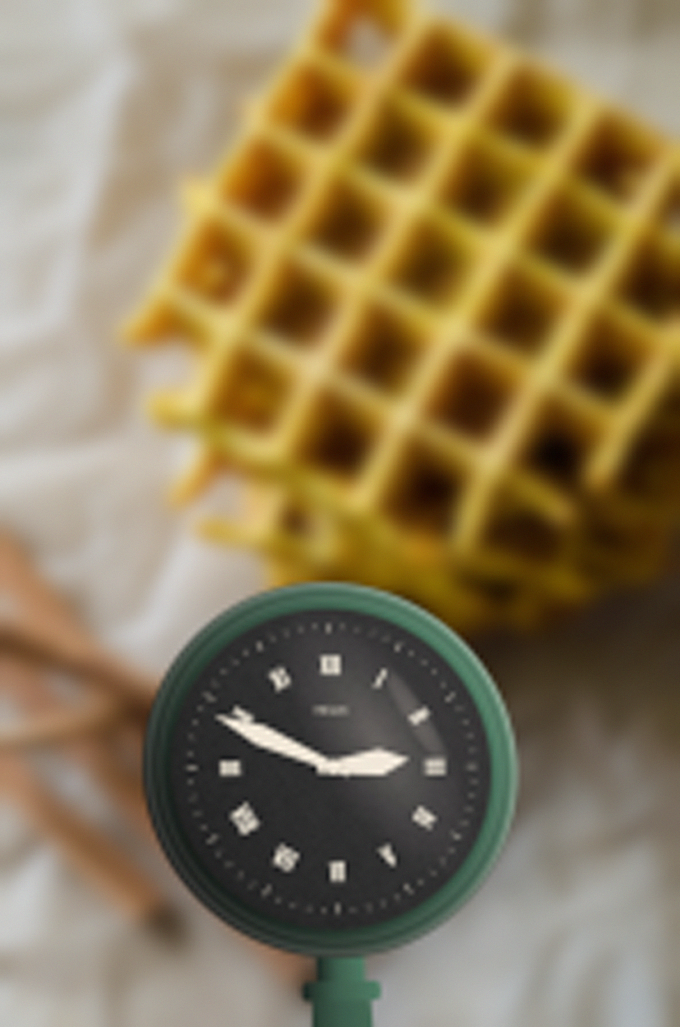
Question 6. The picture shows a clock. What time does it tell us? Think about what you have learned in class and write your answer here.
2:49
